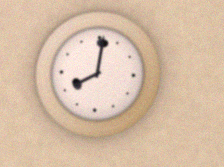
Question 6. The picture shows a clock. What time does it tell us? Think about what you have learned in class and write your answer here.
8:01
